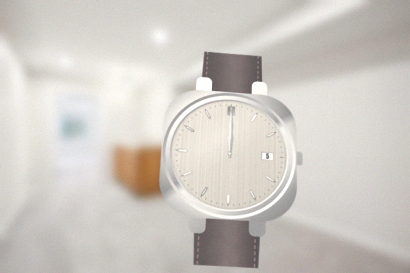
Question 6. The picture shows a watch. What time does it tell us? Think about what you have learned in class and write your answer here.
12:00
